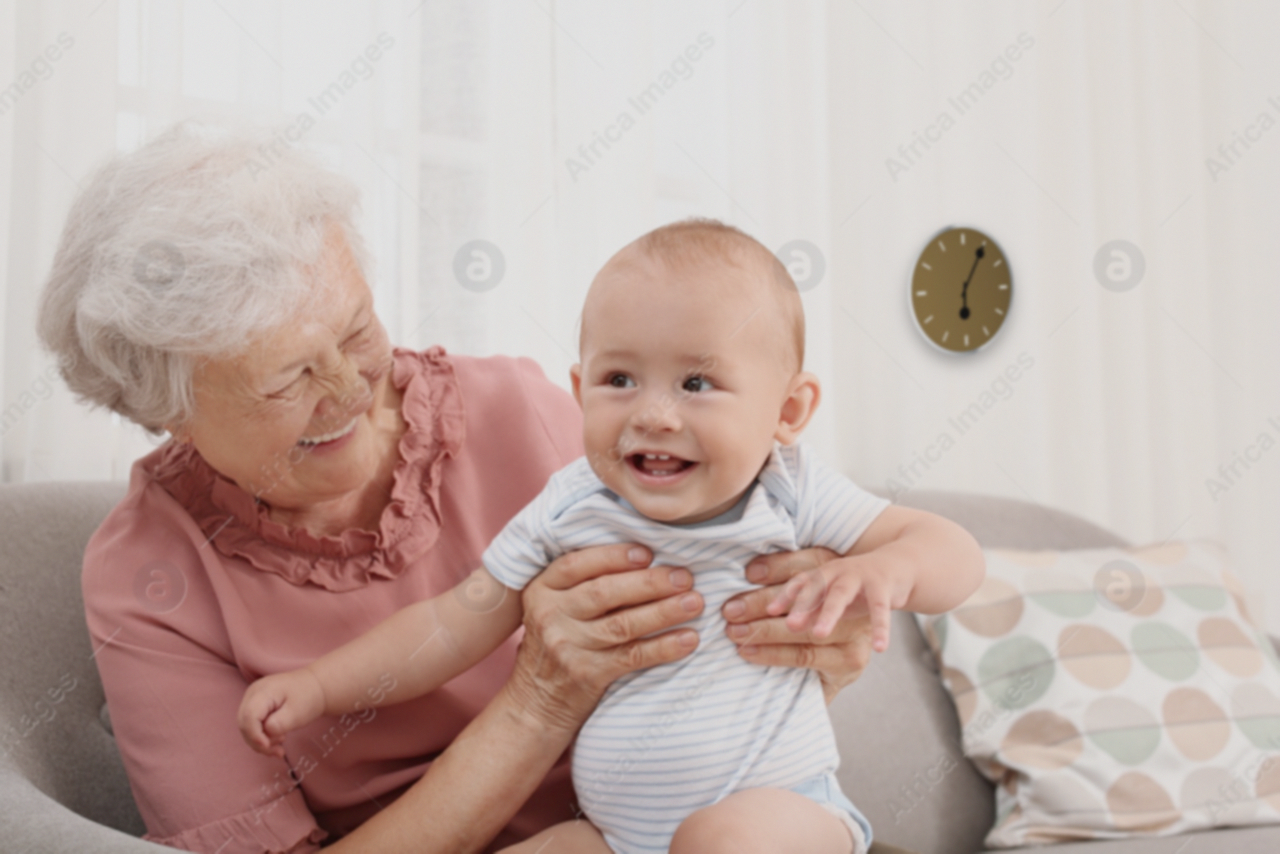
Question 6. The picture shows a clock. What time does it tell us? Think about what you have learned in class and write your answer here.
6:05
